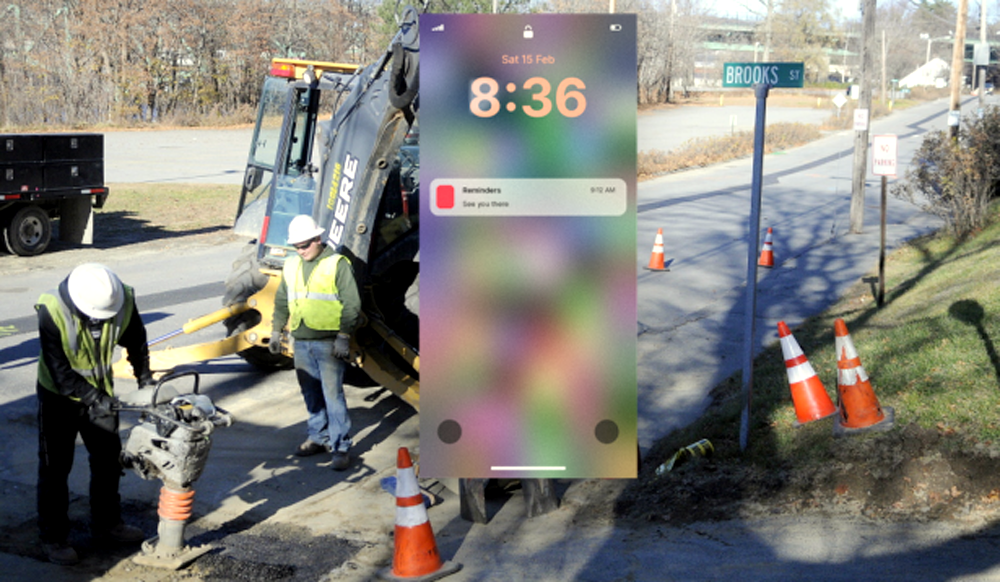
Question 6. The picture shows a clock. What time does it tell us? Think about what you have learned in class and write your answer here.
8:36
